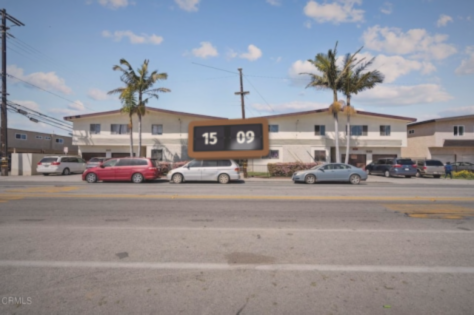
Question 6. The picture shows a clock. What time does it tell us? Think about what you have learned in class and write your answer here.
15:09
